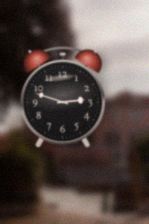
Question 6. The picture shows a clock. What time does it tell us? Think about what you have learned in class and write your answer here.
2:48
